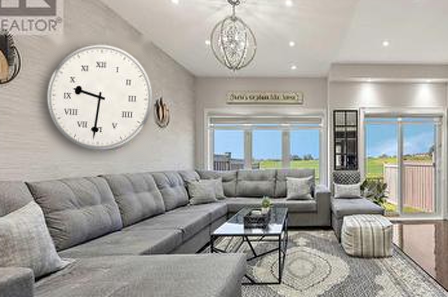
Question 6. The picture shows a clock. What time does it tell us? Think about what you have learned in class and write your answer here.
9:31
